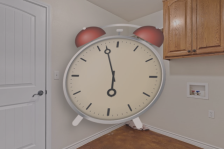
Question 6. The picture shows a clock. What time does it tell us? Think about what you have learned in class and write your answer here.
5:57
